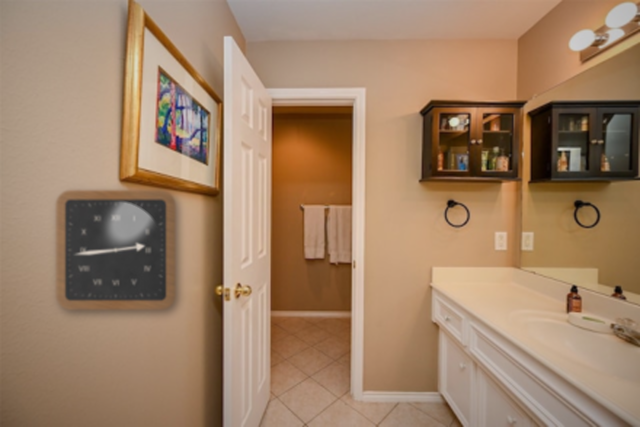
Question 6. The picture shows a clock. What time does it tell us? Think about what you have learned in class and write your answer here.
2:44
